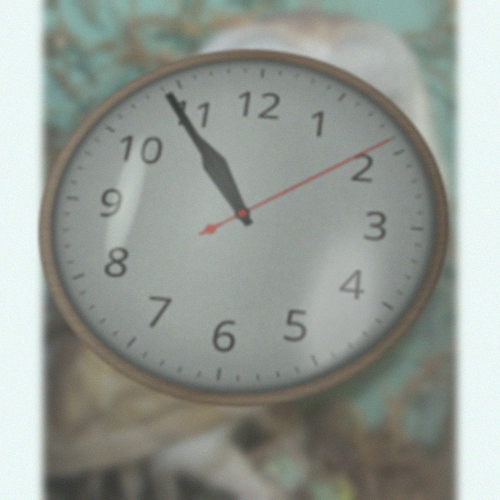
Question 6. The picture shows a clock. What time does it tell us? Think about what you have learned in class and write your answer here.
10:54:09
